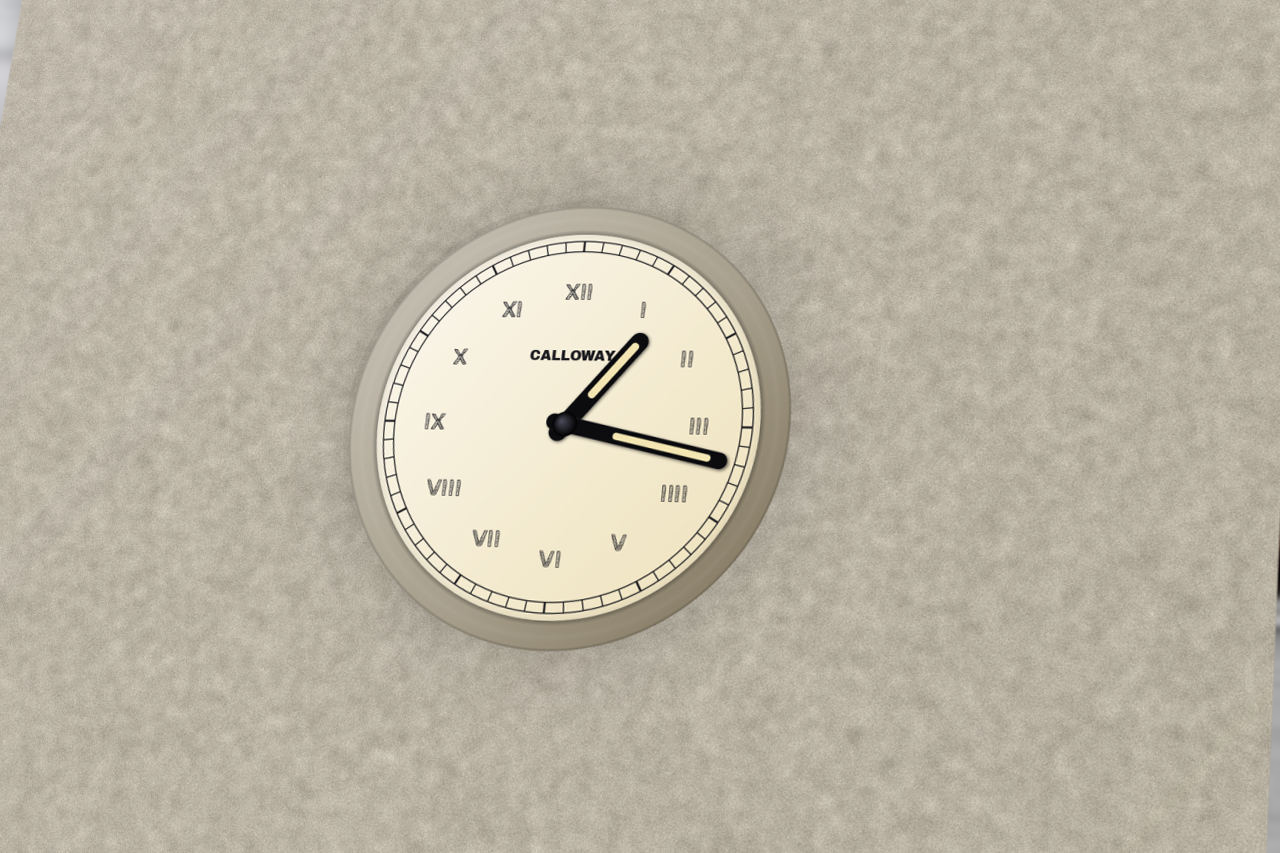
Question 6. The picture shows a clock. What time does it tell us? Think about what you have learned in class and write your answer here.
1:17
